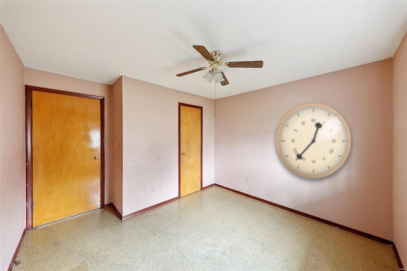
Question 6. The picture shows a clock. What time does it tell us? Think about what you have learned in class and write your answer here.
12:37
